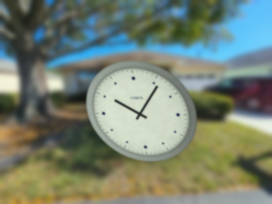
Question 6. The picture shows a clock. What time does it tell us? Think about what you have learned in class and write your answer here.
10:06
